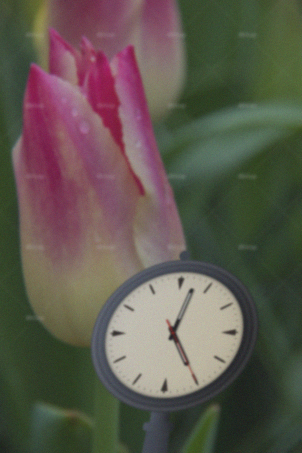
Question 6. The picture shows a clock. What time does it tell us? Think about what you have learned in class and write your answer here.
5:02:25
